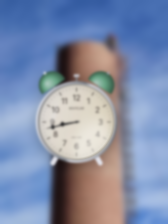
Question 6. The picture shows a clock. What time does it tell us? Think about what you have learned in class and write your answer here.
8:43
